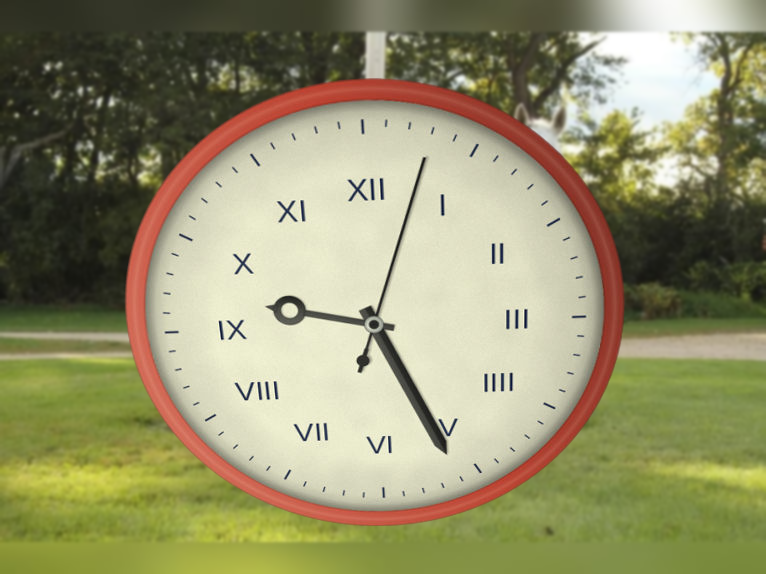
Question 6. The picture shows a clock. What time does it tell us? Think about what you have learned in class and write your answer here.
9:26:03
